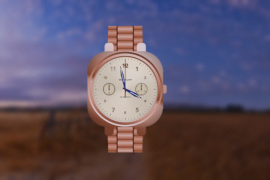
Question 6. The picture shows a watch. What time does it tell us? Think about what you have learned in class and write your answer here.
3:58
